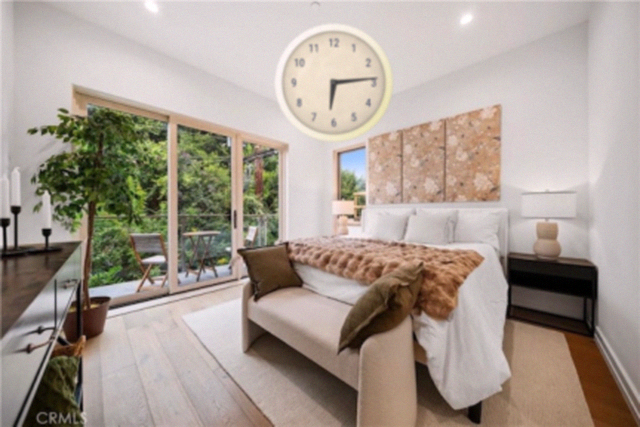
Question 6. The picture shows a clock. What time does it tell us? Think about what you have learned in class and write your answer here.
6:14
